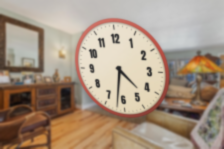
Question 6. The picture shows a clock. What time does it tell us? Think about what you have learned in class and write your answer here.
4:32
